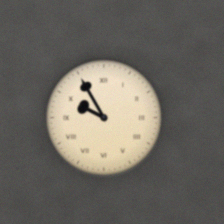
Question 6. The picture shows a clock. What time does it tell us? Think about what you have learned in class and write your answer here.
9:55
